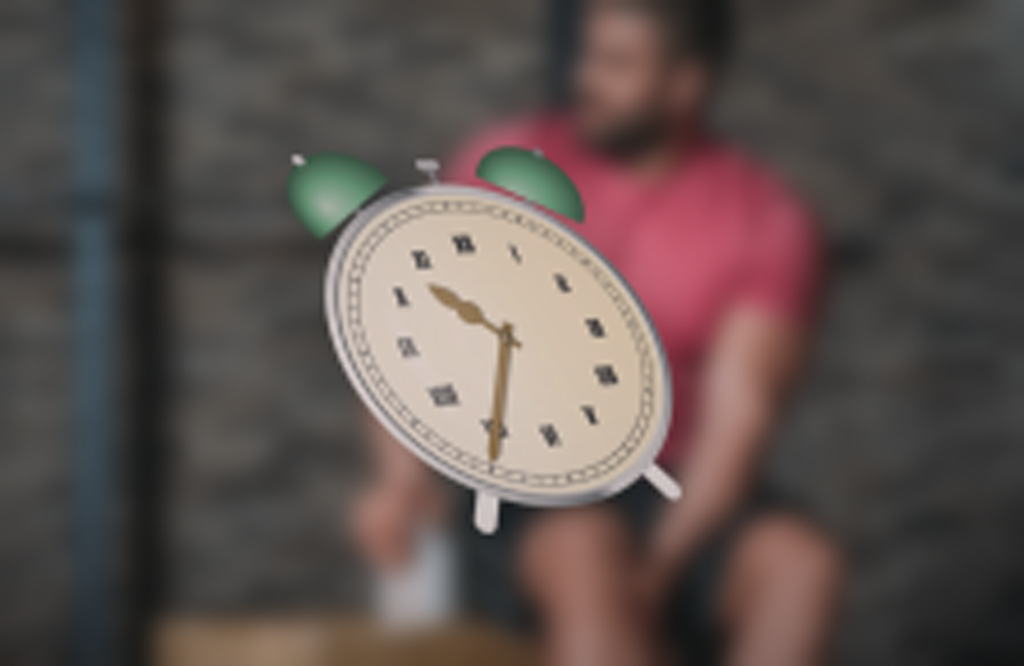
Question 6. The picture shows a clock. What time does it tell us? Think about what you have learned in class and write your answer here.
10:35
